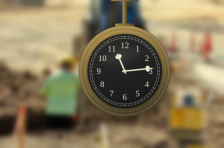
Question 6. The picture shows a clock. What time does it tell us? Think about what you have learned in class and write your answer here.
11:14
